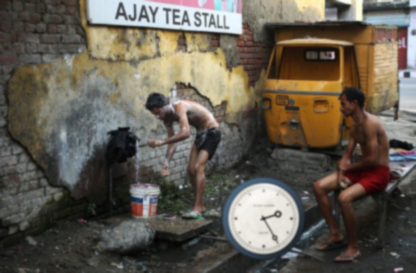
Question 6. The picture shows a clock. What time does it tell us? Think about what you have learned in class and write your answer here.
2:25
